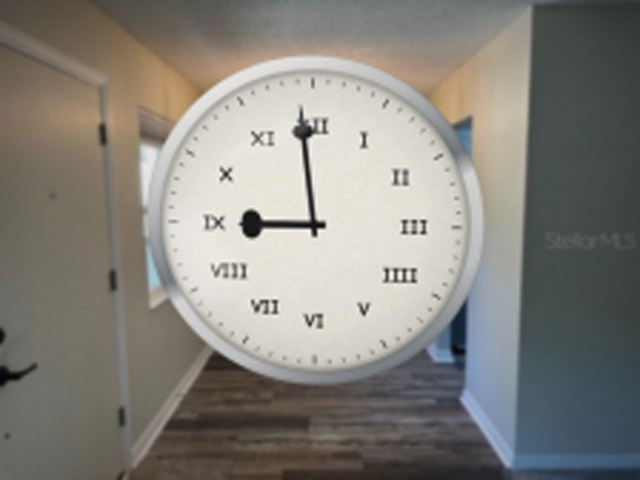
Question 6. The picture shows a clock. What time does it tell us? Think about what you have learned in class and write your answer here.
8:59
